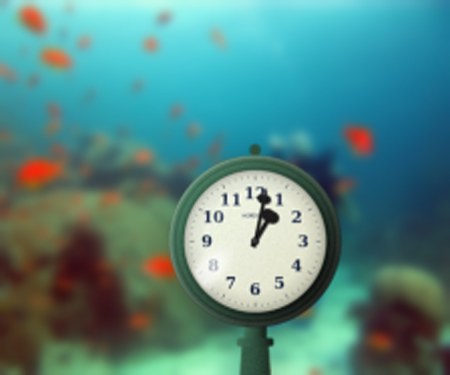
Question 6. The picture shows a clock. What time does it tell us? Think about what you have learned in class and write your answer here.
1:02
